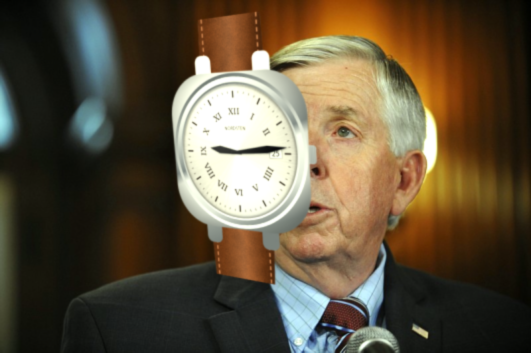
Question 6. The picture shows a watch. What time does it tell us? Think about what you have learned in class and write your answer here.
9:14
